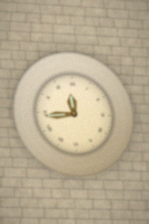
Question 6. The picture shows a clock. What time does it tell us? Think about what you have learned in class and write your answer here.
11:44
